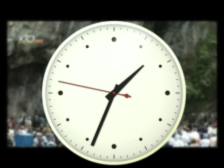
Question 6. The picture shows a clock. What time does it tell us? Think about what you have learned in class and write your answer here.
1:33:47
